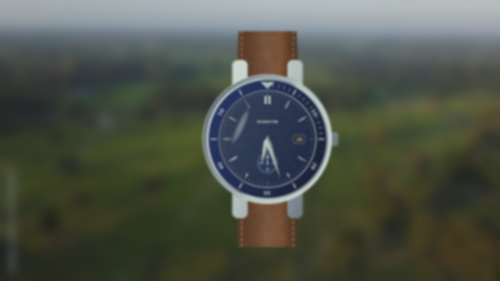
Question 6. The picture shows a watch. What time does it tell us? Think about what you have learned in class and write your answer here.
6:27
